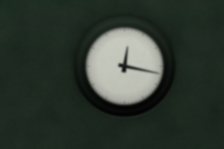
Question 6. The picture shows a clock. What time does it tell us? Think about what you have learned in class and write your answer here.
12:17
